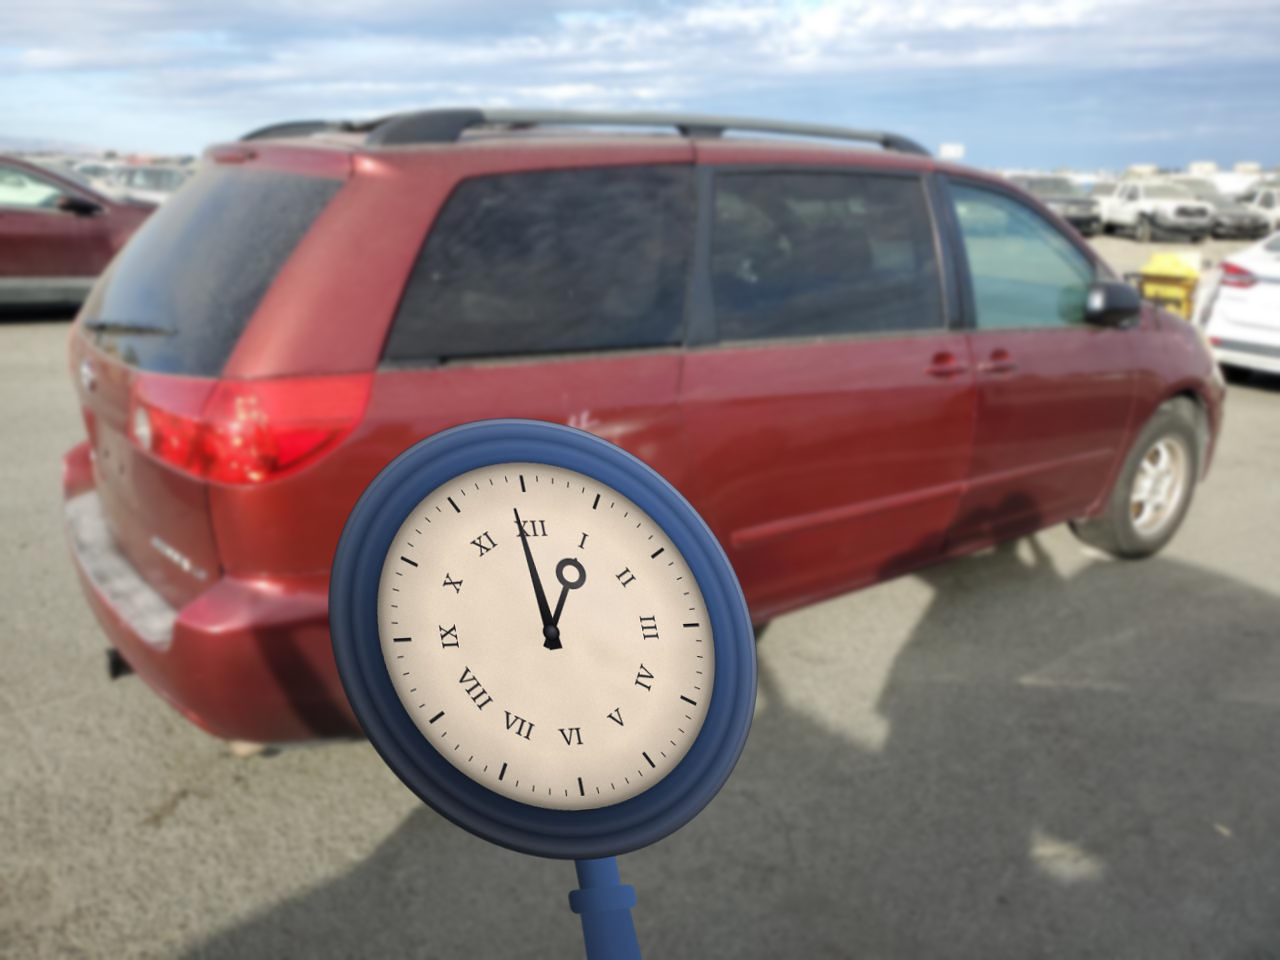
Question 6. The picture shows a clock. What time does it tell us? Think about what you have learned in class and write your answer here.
12:59
